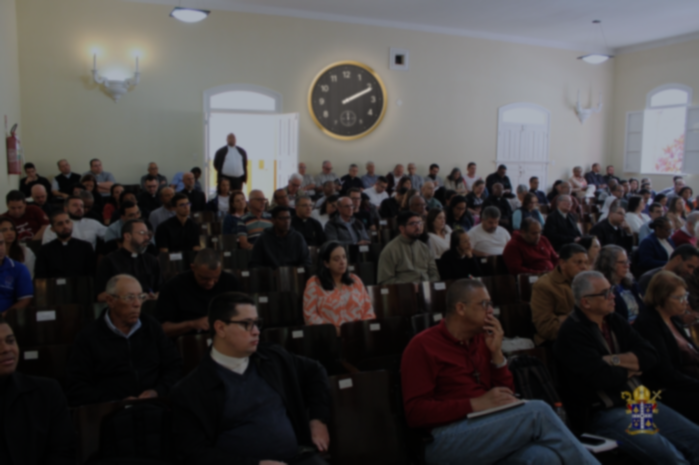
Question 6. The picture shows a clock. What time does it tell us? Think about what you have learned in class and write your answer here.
2:11
